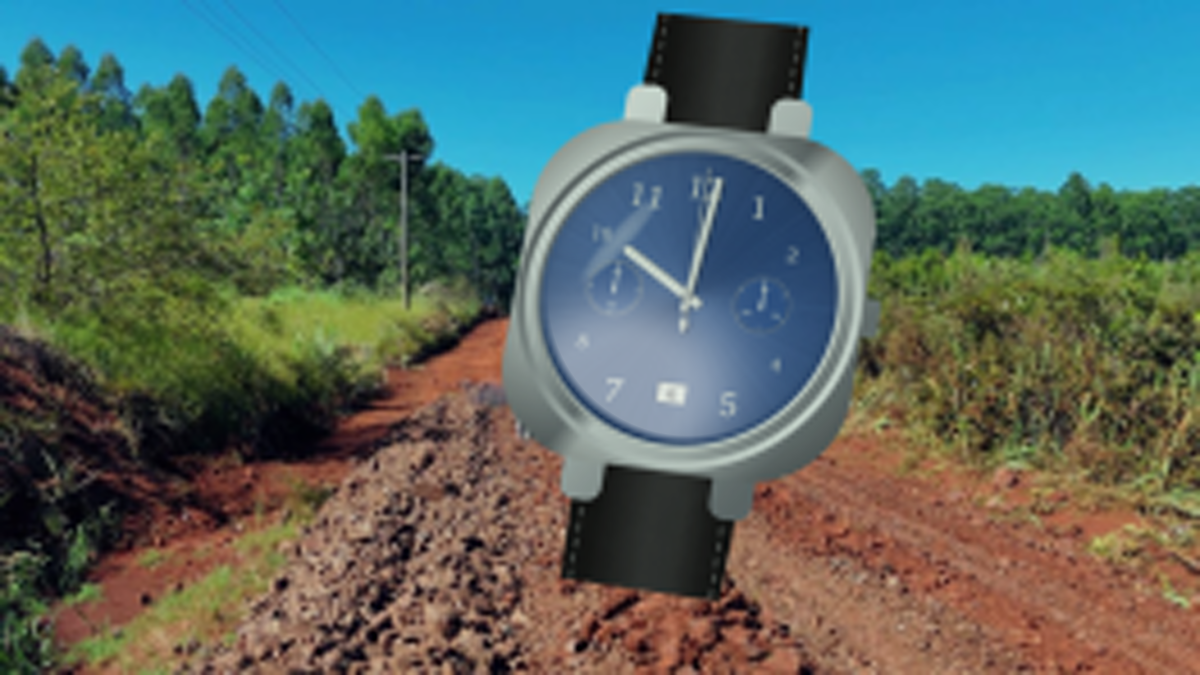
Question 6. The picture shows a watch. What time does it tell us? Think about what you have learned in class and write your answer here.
10:01
